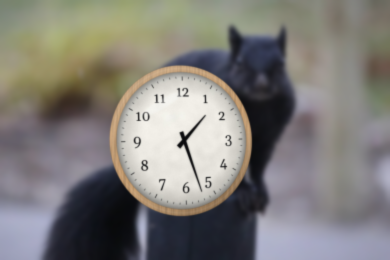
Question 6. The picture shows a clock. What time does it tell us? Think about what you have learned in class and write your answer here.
1:27
